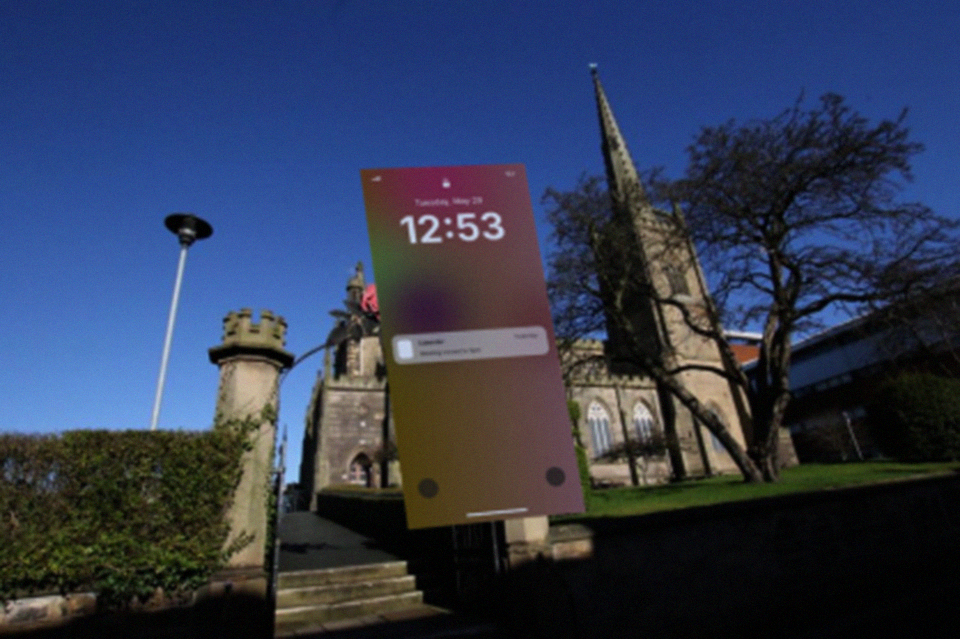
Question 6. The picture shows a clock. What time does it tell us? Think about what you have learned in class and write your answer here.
12:53
